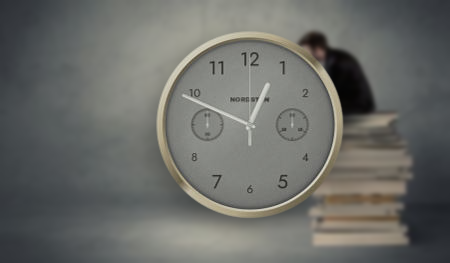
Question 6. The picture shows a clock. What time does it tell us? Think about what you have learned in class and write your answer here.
12:49
